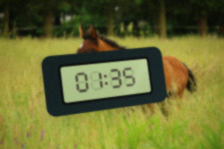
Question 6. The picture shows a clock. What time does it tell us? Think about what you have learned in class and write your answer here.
1:35
